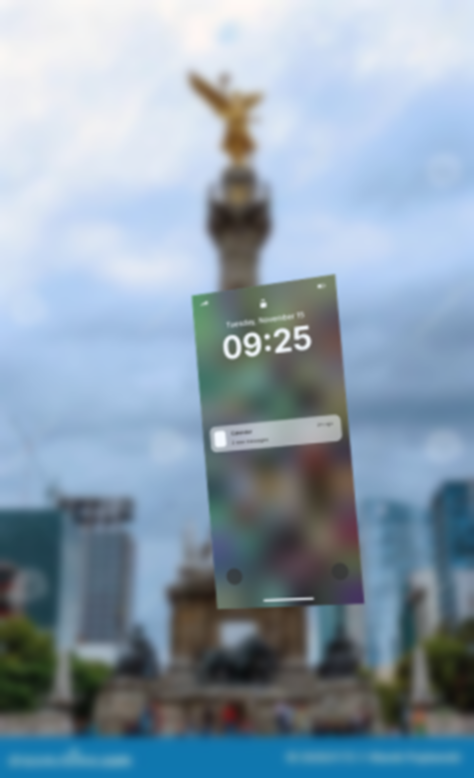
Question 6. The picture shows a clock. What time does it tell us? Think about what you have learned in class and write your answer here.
9:25
